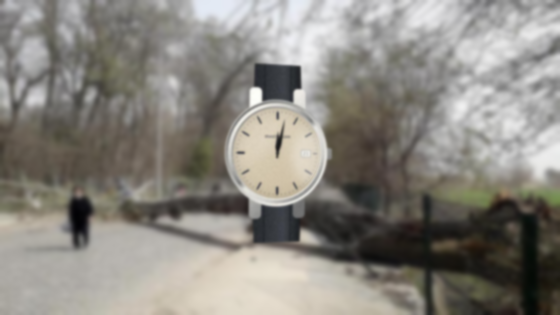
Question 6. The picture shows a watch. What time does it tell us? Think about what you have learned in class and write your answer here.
12:02
